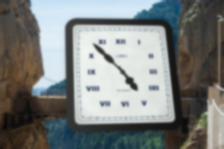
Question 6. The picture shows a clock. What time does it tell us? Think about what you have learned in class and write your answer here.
4:53
